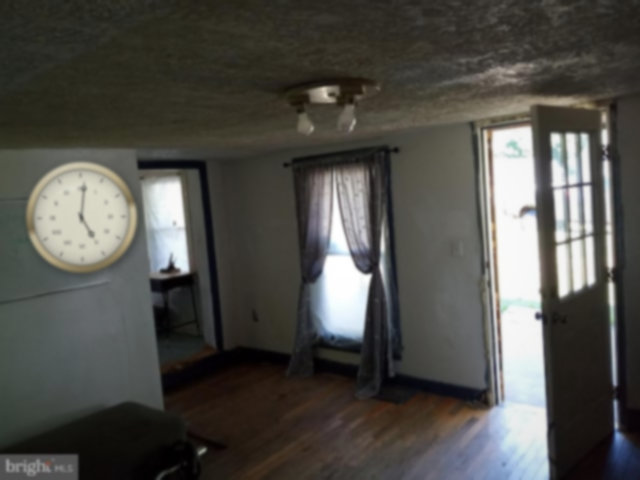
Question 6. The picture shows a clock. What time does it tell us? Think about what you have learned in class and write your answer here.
5:01
